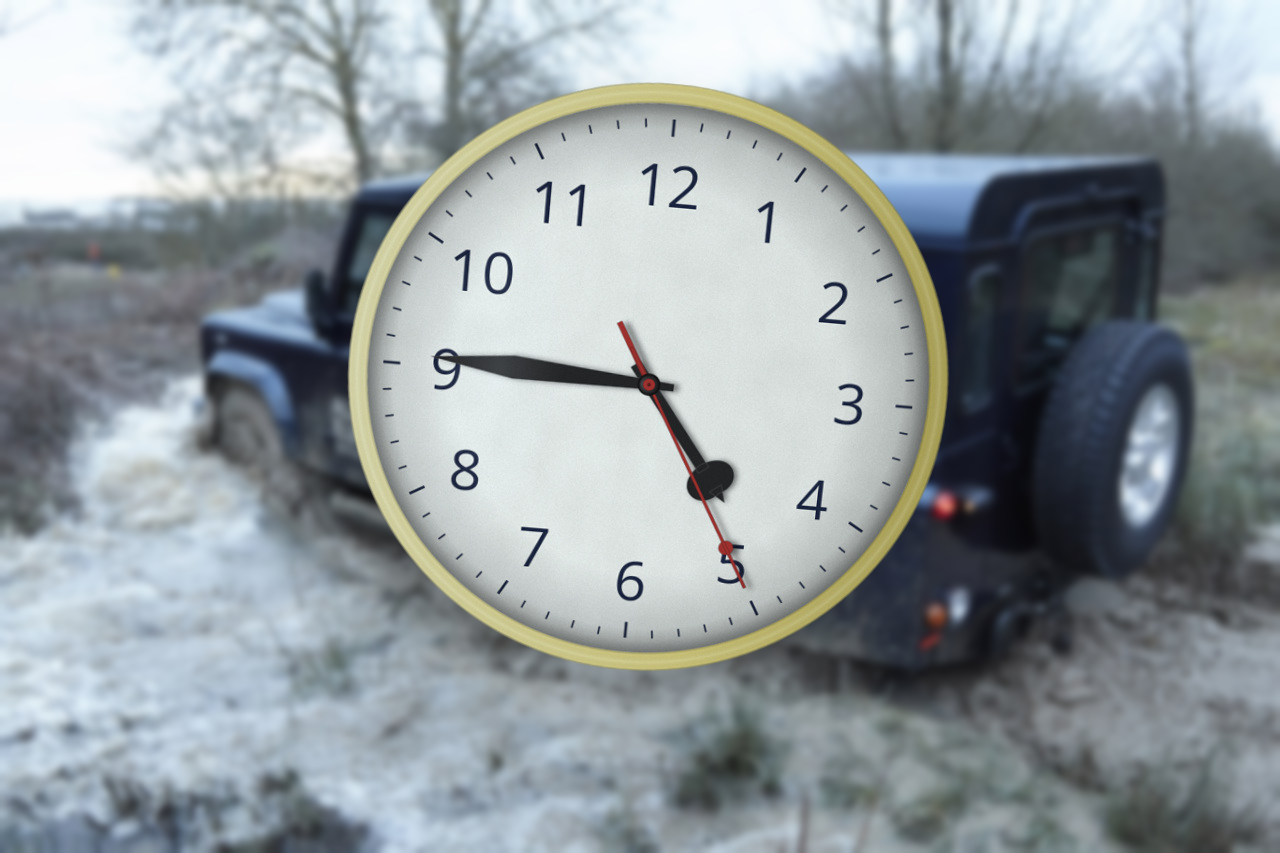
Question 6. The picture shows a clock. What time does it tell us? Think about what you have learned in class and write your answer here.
4:45:25
